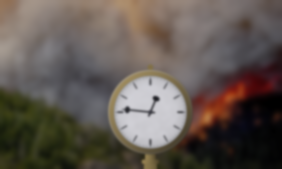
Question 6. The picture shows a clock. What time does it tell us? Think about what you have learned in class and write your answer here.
12:46
